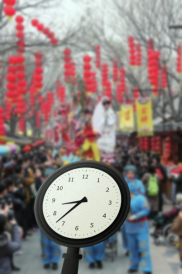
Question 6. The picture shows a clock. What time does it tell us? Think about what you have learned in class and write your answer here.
8:37
